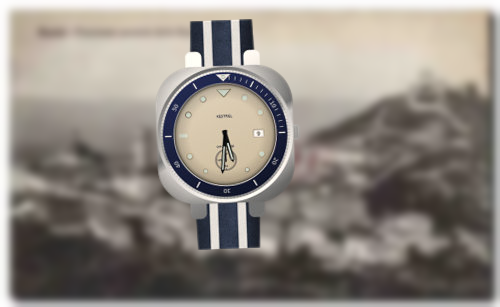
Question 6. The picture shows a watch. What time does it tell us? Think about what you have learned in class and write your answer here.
5:31
